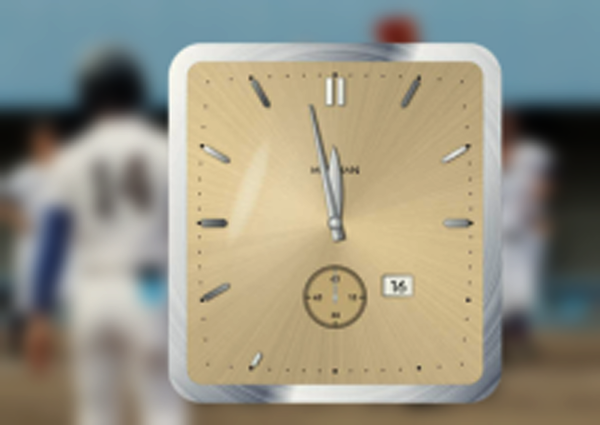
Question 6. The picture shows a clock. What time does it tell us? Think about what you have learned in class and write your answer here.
11:58
